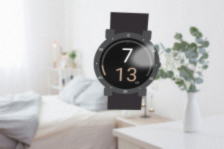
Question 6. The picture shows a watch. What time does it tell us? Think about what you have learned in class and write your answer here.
7:13
